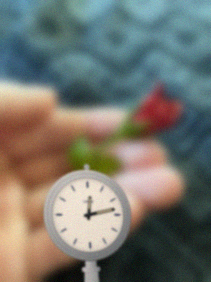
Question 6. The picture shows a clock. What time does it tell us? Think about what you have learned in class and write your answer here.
12:13
